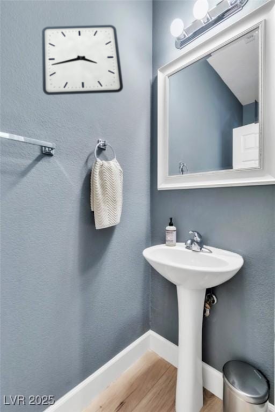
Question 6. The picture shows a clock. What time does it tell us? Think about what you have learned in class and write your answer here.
3:43
